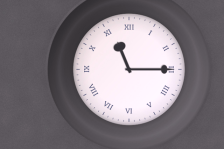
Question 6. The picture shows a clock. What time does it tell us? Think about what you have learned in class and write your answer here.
11:15
